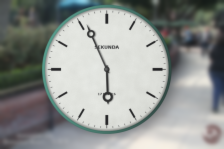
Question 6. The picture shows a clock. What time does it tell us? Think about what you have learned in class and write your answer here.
5:56
